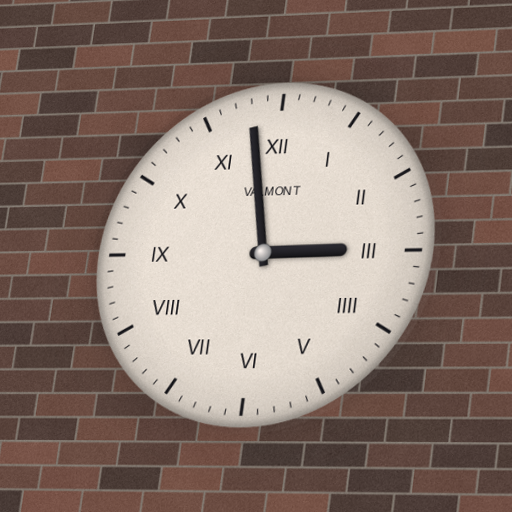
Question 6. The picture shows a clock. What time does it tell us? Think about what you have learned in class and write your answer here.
2:58
